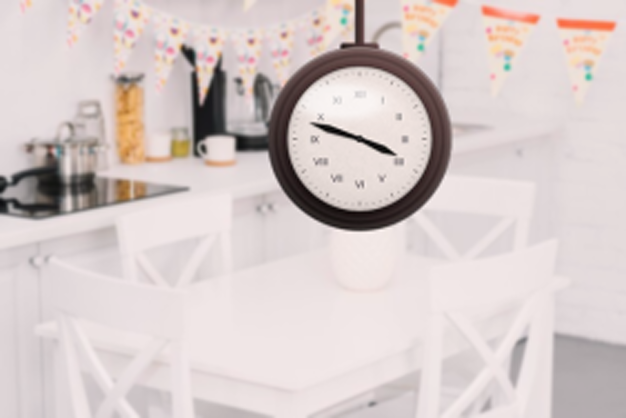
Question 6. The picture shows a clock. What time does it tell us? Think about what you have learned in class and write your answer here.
3:48
